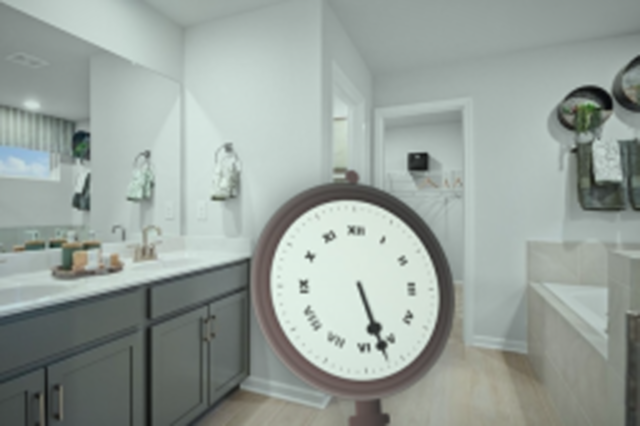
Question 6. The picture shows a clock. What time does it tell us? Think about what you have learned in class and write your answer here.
5:27
